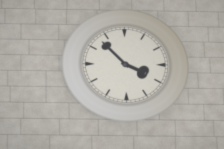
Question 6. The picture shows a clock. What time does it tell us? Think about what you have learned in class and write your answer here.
3:53
